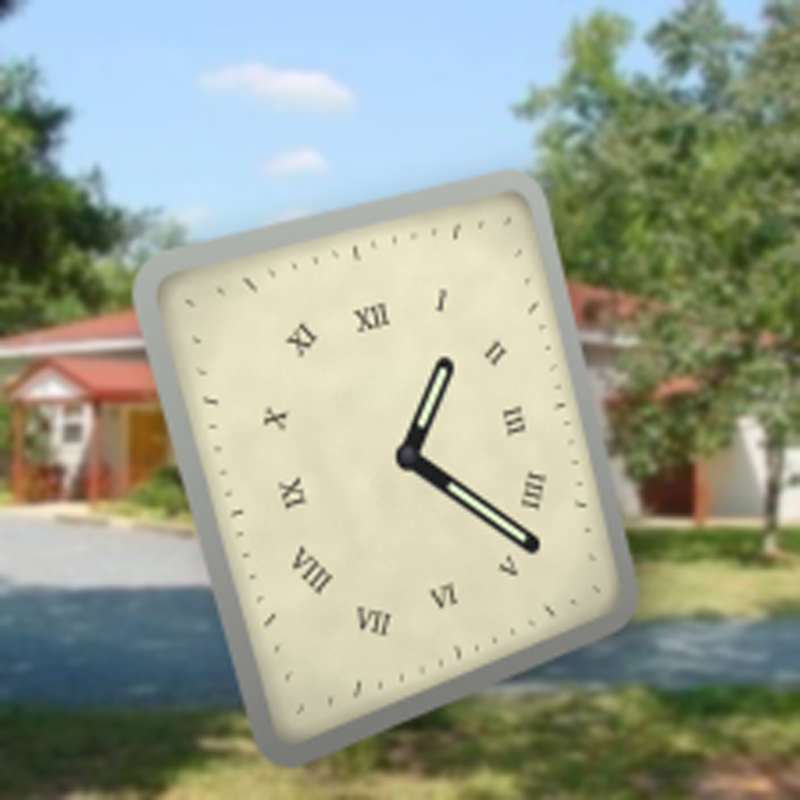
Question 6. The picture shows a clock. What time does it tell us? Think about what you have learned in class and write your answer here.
1:23
